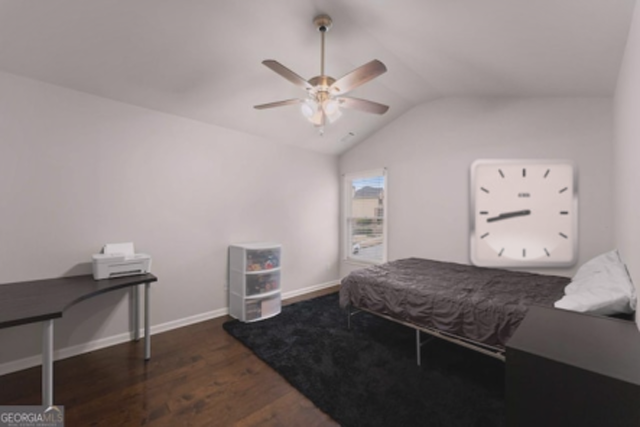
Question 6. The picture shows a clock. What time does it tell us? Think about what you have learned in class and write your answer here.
8:43
